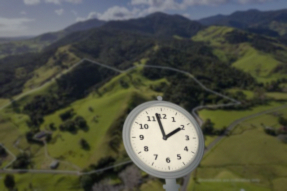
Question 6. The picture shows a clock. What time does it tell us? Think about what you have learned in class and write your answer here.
1:58
